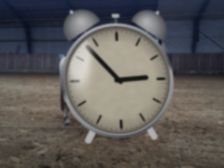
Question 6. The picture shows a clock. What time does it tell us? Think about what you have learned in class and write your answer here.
2:53
